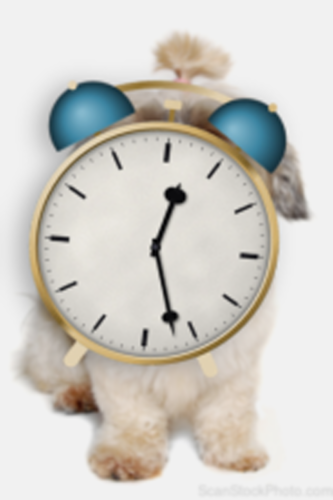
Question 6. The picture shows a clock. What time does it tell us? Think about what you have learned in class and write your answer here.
12:27
